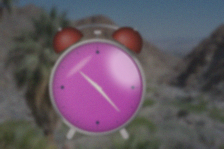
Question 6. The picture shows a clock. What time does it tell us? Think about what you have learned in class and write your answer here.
10:23
